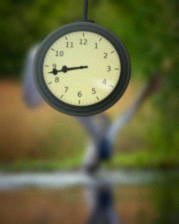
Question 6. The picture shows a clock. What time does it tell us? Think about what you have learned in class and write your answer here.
8:43
